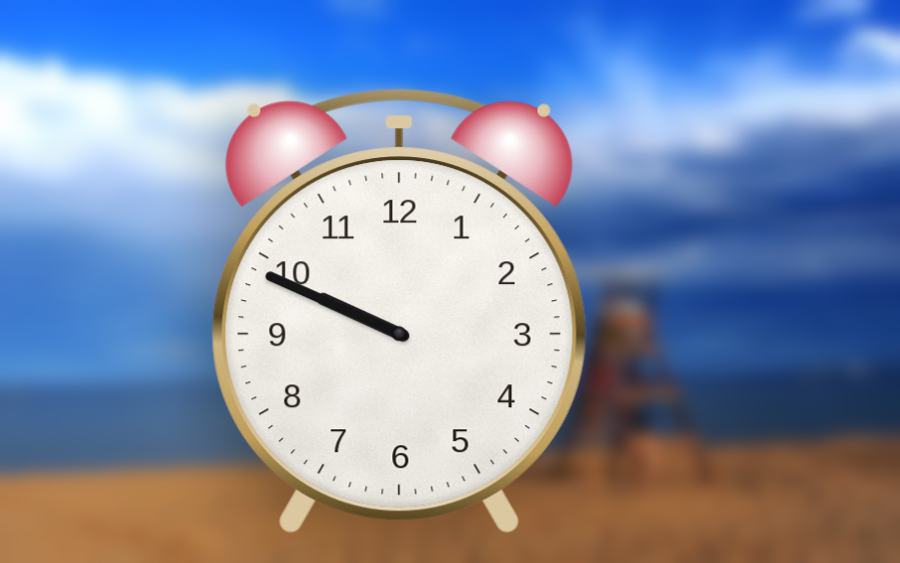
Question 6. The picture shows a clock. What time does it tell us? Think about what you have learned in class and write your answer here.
9:49
